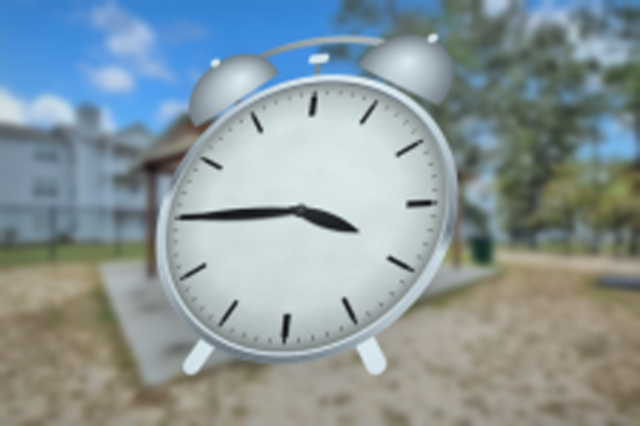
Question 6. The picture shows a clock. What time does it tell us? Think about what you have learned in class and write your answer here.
3:45
